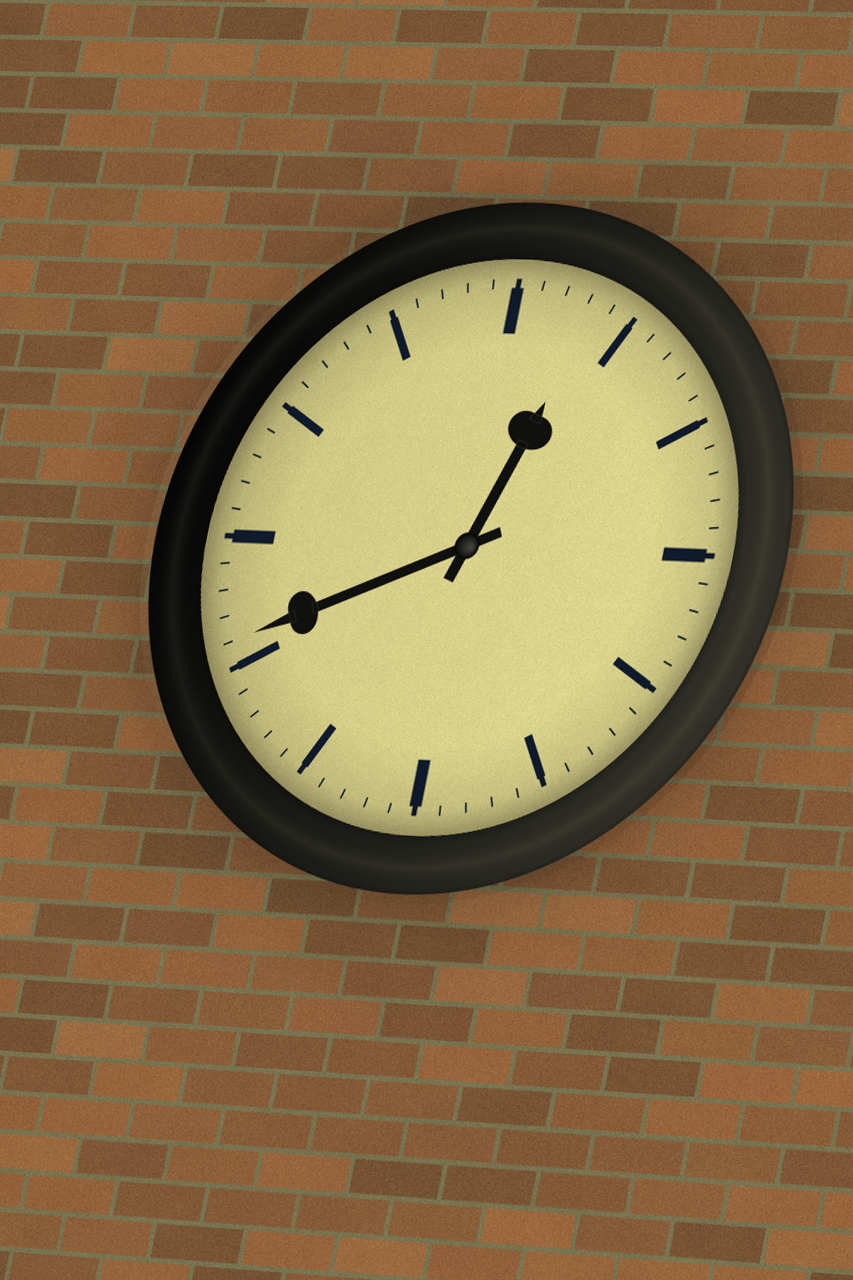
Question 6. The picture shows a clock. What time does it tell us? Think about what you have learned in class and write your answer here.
12:41
